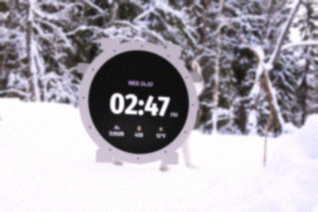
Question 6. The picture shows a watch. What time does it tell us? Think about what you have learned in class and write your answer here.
2:47
